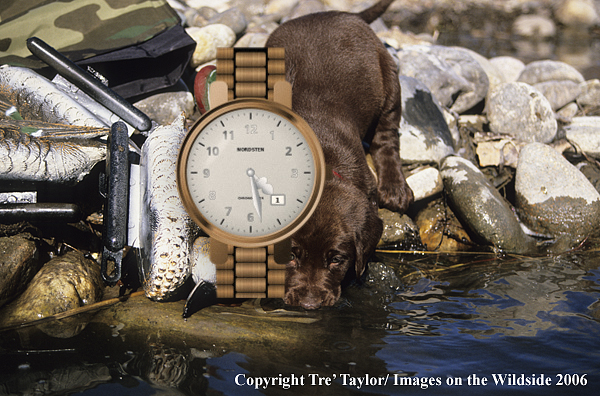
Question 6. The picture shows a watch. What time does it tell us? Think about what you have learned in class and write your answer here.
4:28
